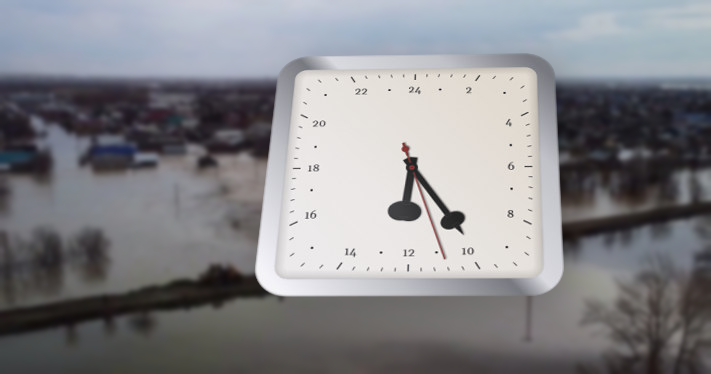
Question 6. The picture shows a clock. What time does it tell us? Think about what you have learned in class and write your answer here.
12:24:27
